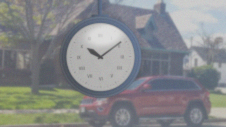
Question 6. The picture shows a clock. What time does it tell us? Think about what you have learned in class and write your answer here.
10:09
